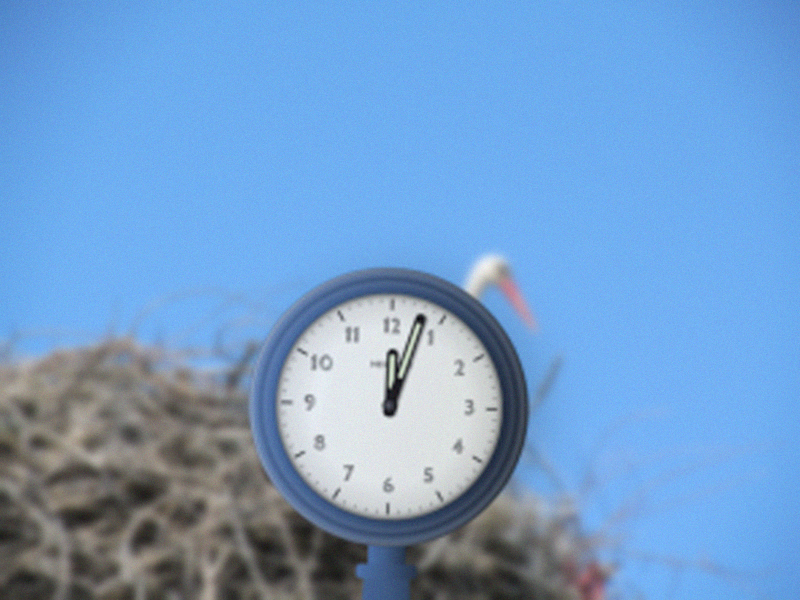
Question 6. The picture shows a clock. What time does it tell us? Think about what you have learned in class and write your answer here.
12:03
